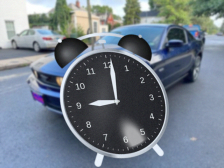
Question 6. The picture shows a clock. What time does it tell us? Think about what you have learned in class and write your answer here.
9:01
